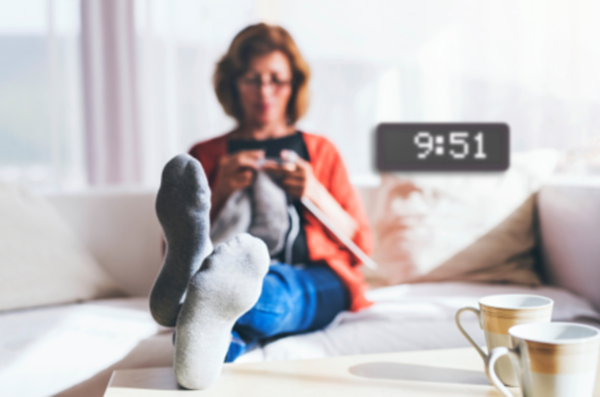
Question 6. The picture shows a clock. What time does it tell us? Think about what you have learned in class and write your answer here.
9:51
